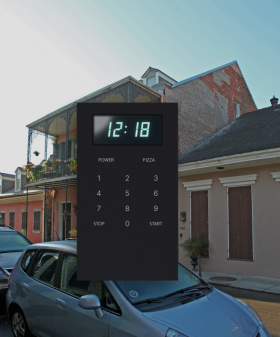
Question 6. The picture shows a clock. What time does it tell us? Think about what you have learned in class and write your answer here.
12:18
